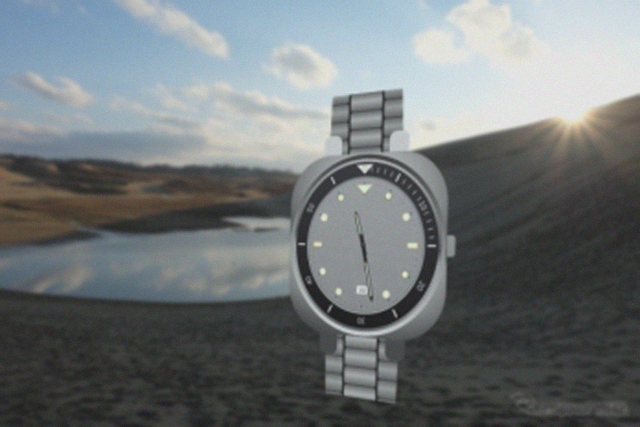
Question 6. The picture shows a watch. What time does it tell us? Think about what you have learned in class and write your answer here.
11:28
